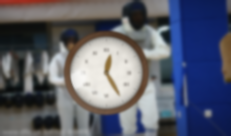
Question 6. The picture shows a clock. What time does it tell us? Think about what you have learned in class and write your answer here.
12:25
